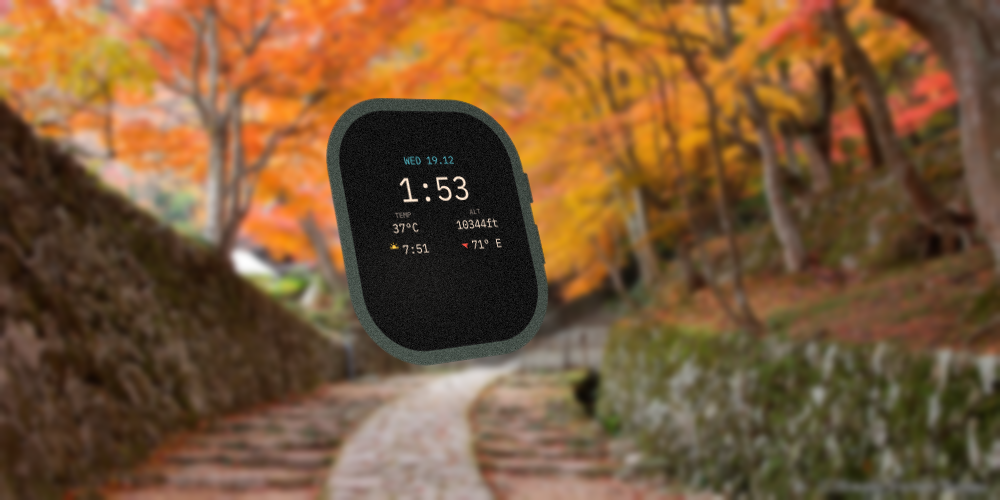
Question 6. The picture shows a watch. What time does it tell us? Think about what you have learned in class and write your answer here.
1:53
